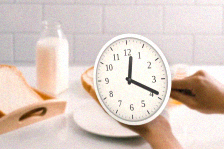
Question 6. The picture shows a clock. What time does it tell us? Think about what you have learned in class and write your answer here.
12:19
